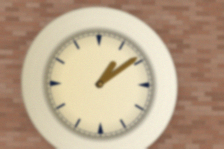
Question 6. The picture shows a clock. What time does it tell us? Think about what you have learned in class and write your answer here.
1:09
